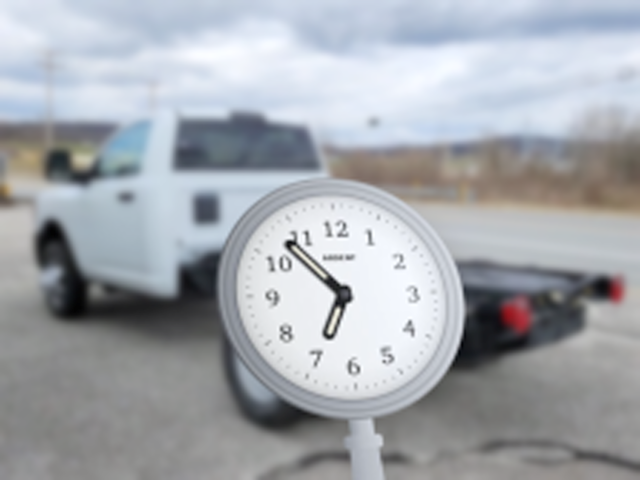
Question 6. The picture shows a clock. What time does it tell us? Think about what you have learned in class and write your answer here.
6:53
